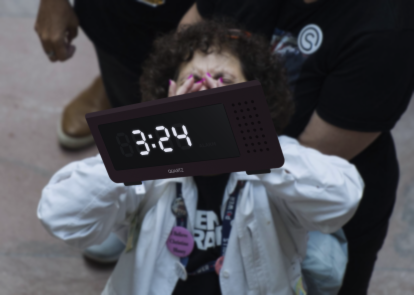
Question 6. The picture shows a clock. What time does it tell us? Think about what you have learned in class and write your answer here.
3:24
